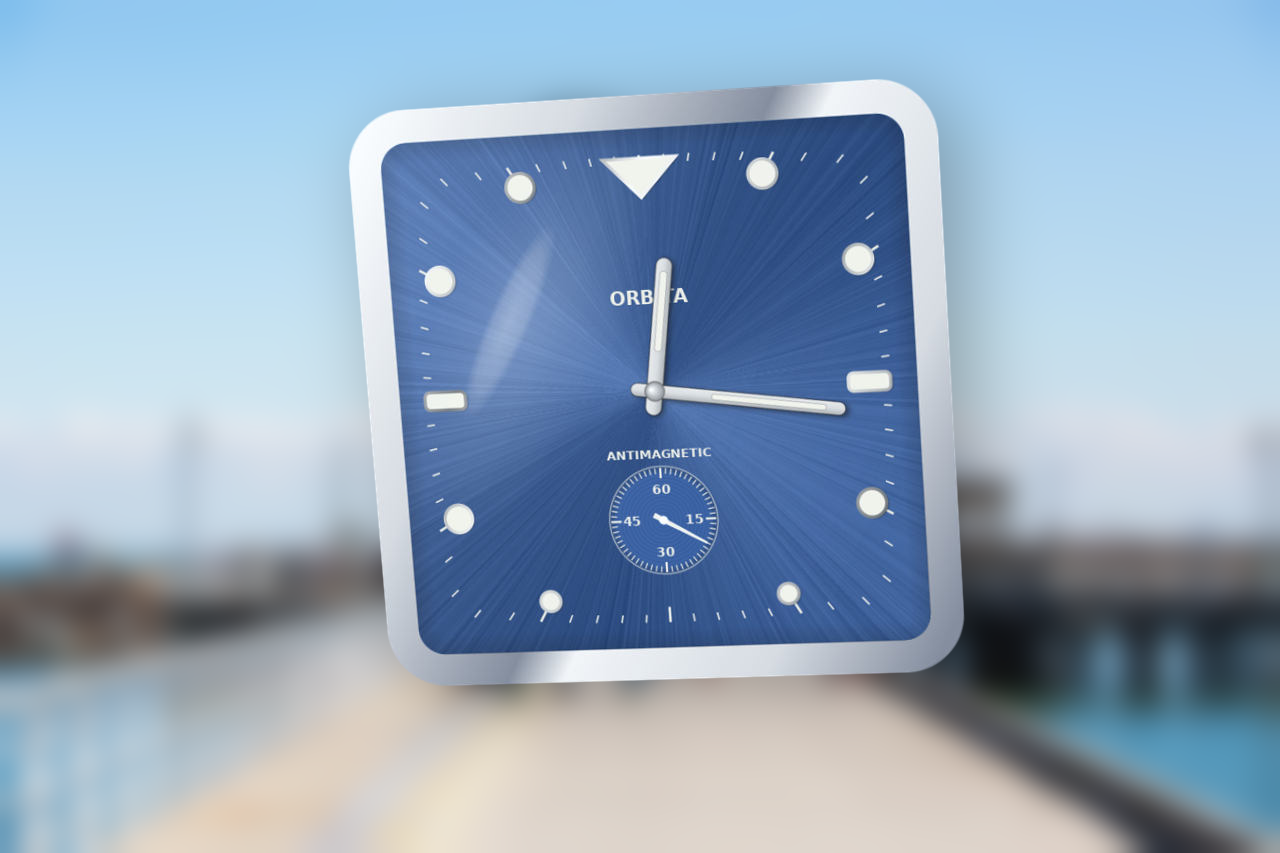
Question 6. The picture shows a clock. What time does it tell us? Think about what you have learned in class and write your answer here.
12:16:20
